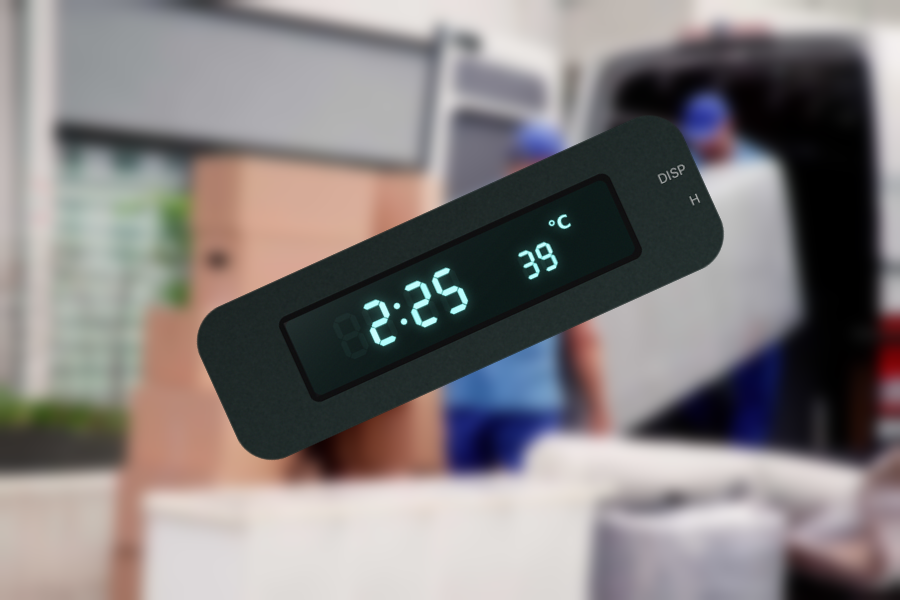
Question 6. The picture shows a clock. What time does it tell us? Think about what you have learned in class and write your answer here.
2:25
